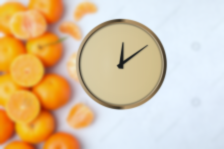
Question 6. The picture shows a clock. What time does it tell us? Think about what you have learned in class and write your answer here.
12:09
